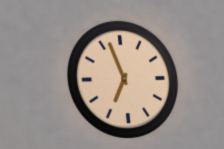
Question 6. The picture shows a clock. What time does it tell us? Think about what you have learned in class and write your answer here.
6:57
